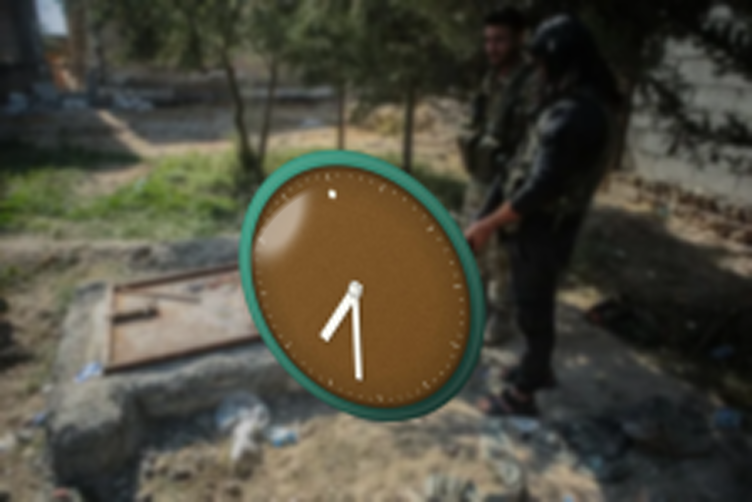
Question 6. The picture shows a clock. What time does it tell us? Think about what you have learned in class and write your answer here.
7:32
